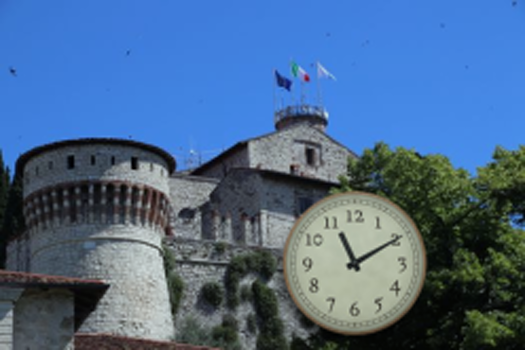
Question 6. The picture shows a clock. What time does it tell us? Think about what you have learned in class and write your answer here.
11:10
